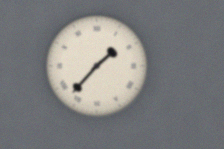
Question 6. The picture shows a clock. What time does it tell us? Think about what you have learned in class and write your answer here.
1:37
